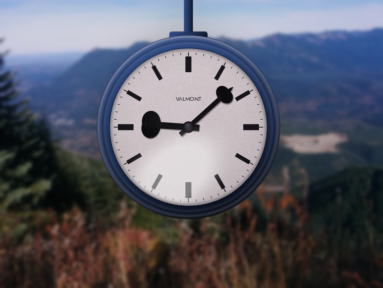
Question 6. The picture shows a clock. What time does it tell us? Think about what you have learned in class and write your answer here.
9:08
